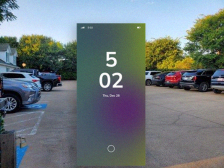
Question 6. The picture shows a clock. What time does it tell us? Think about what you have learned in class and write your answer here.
5:02
